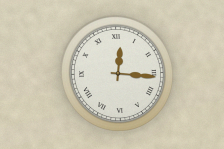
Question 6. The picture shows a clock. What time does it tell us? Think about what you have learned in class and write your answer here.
12:16
